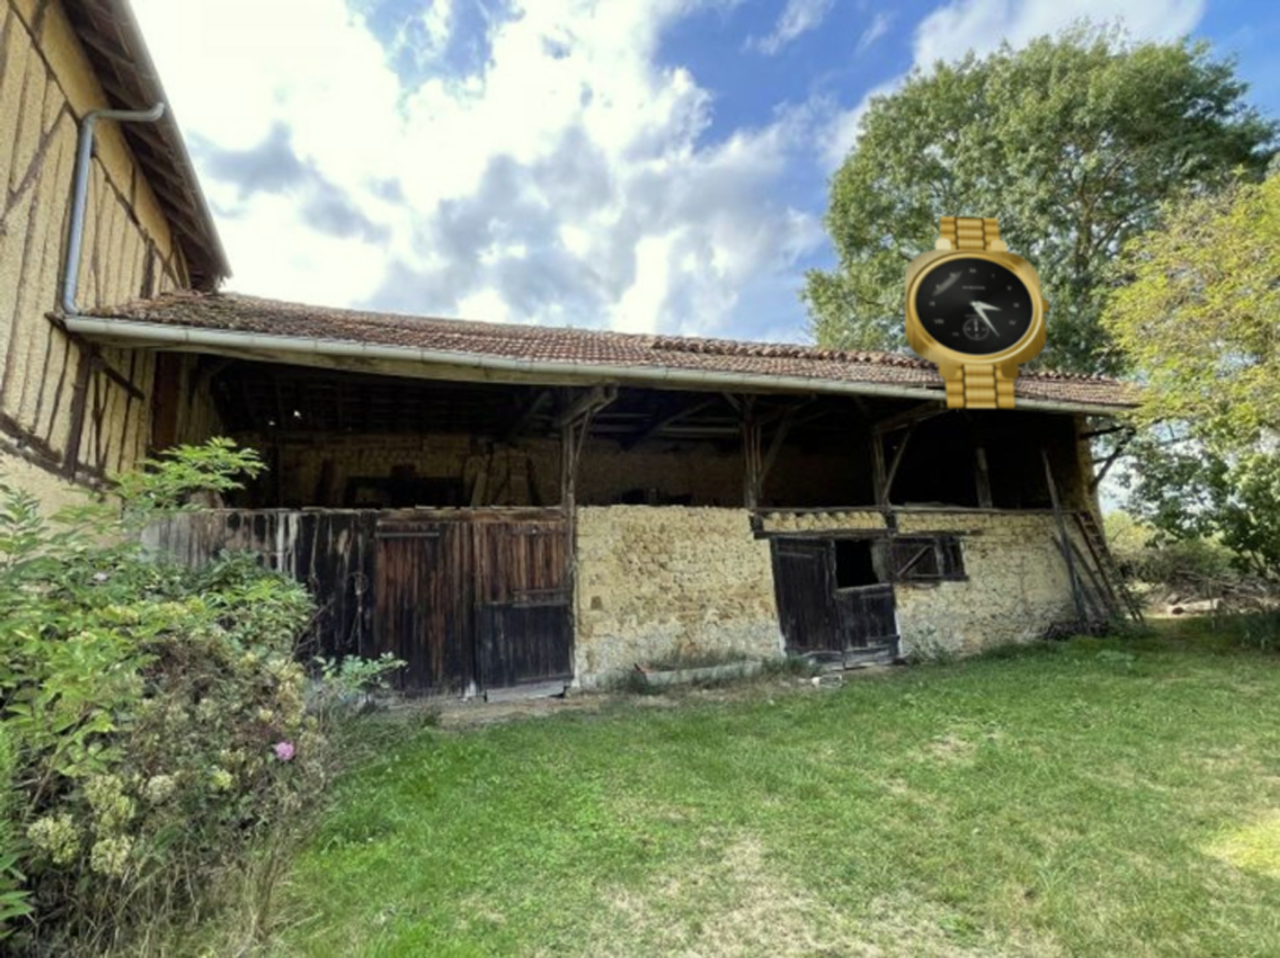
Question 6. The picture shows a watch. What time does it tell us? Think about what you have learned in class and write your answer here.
3:25
